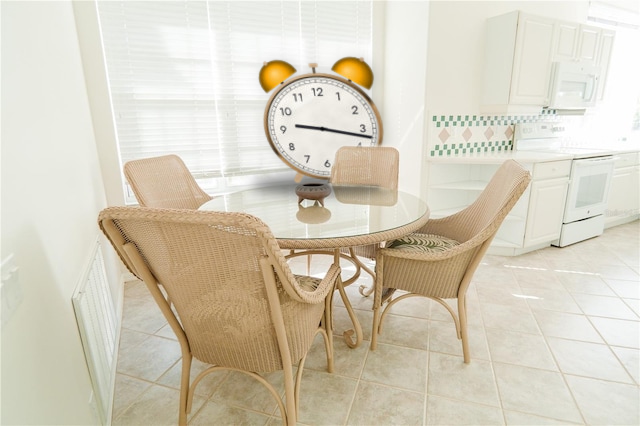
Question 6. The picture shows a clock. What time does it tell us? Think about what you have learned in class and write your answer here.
9:17
